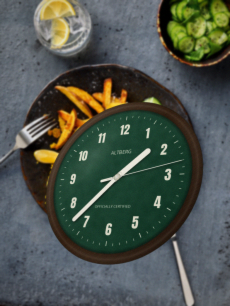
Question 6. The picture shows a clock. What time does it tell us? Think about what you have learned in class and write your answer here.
1:37:13
